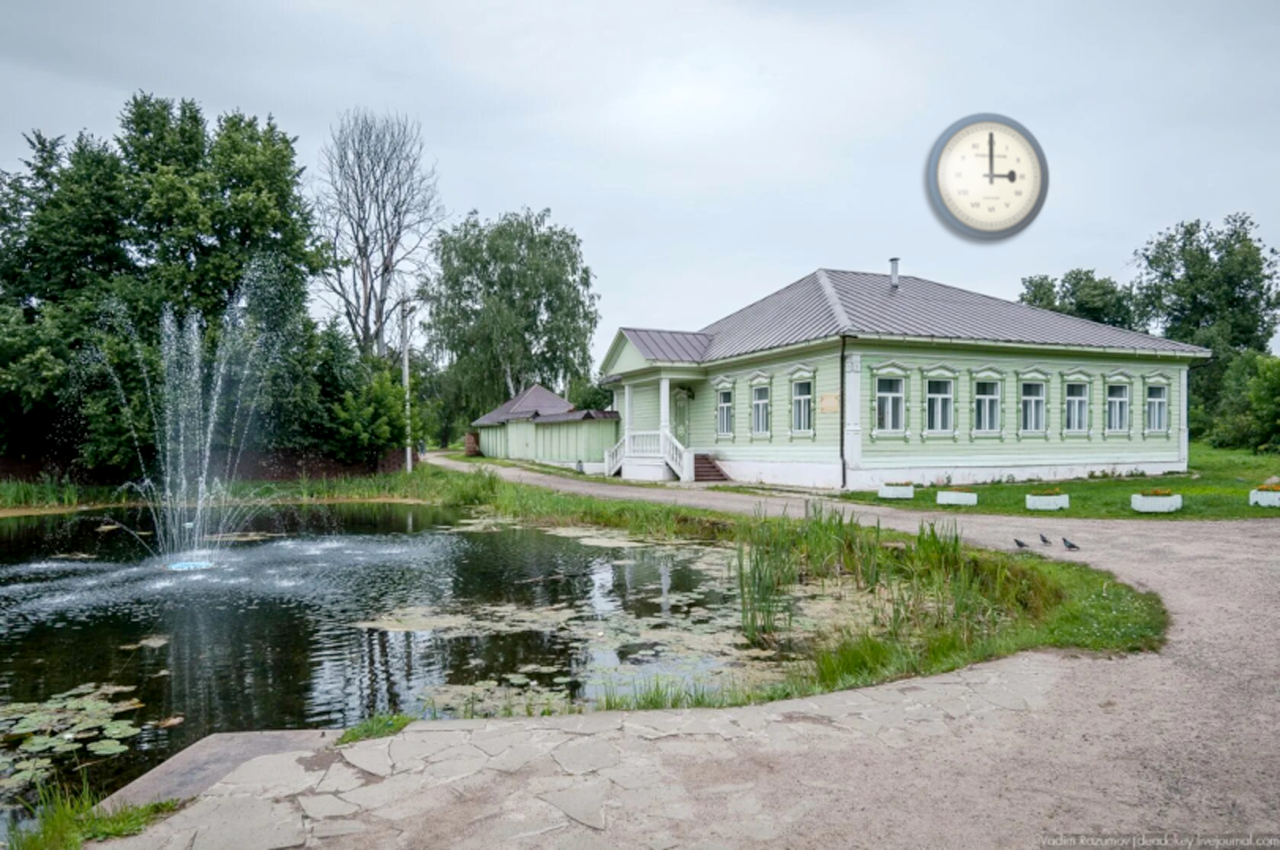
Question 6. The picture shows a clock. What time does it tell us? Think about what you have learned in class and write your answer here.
3:00
